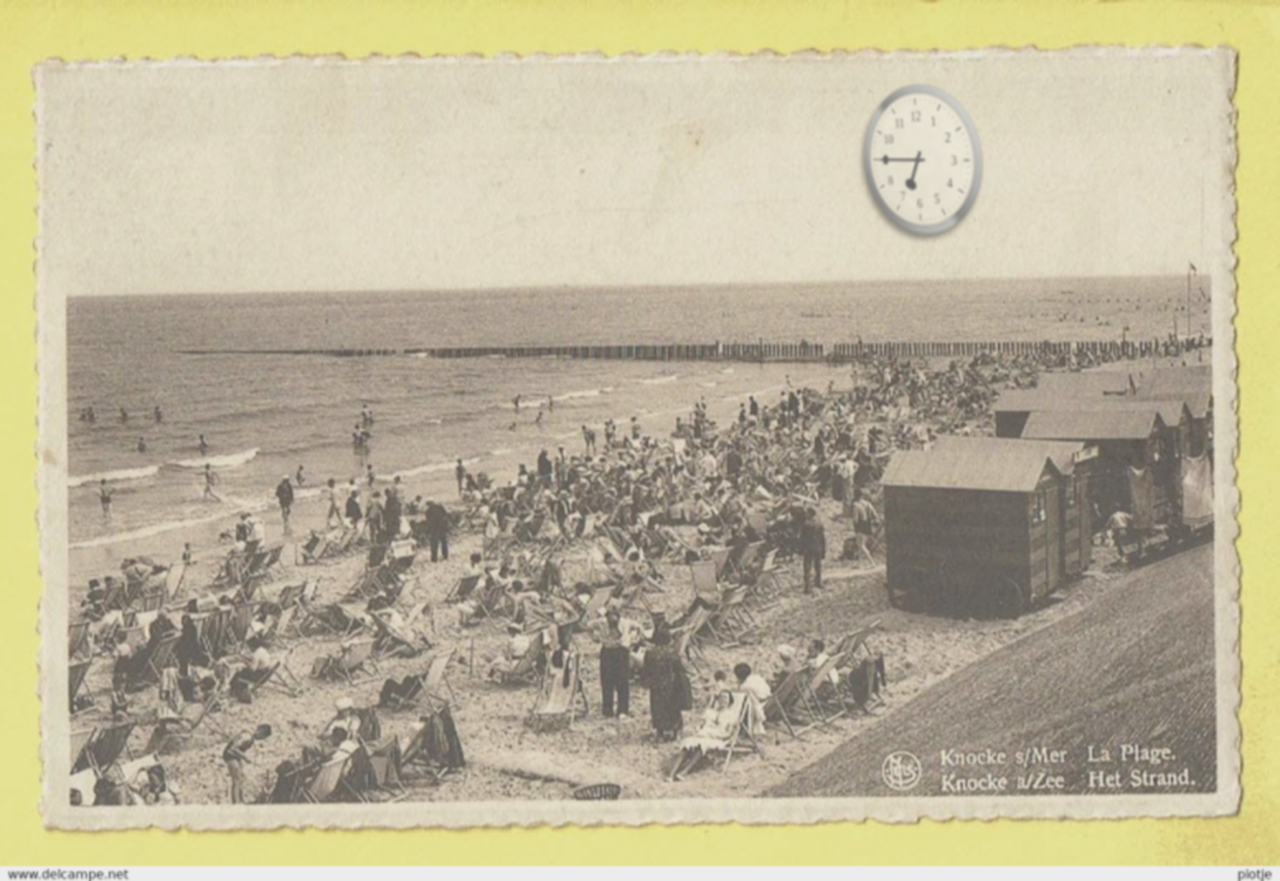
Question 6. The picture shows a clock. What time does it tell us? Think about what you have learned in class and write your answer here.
6:45
